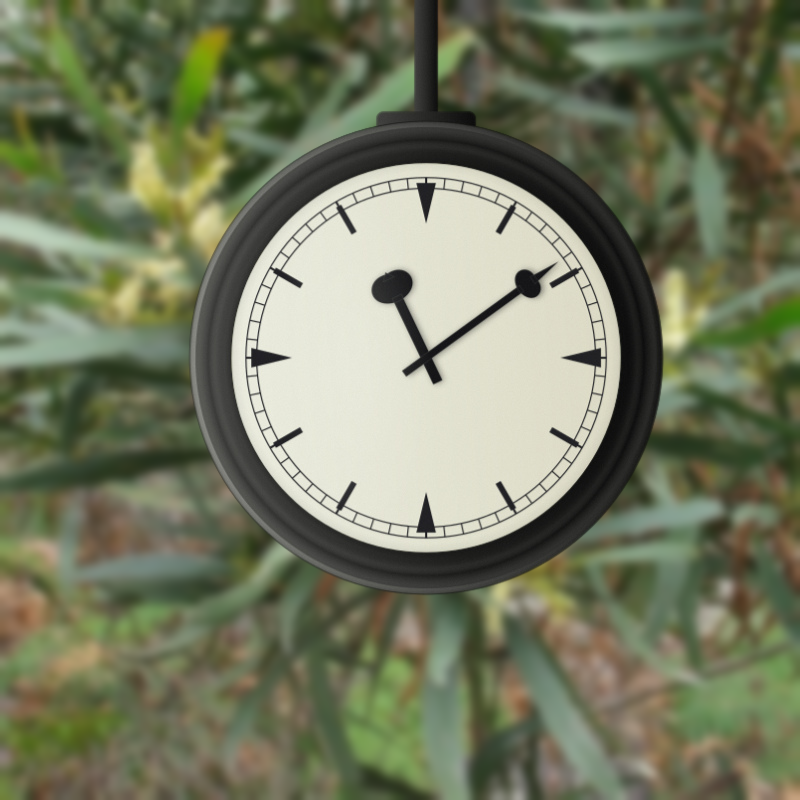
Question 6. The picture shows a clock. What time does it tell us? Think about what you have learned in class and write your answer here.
11:09
